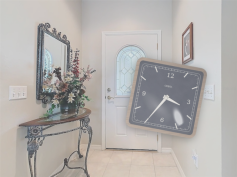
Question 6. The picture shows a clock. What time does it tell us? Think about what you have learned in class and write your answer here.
3:35
